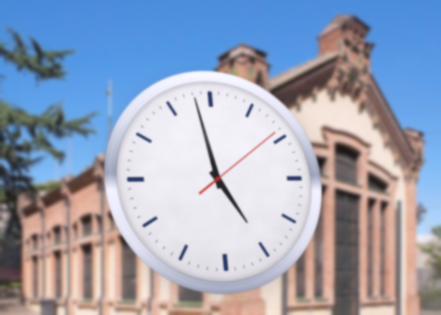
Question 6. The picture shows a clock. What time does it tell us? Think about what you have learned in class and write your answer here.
4:58:09
